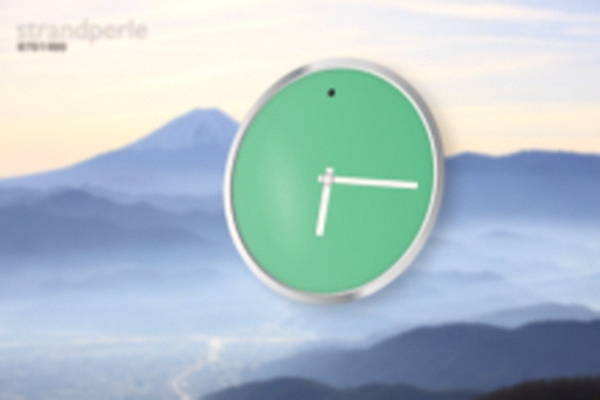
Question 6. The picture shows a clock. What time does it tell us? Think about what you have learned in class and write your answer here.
6:16
